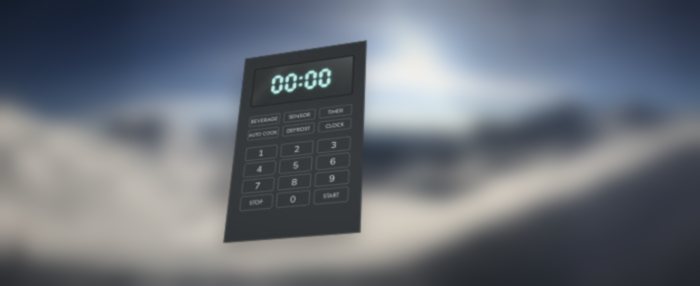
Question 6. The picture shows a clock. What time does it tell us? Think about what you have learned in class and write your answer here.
0:00
